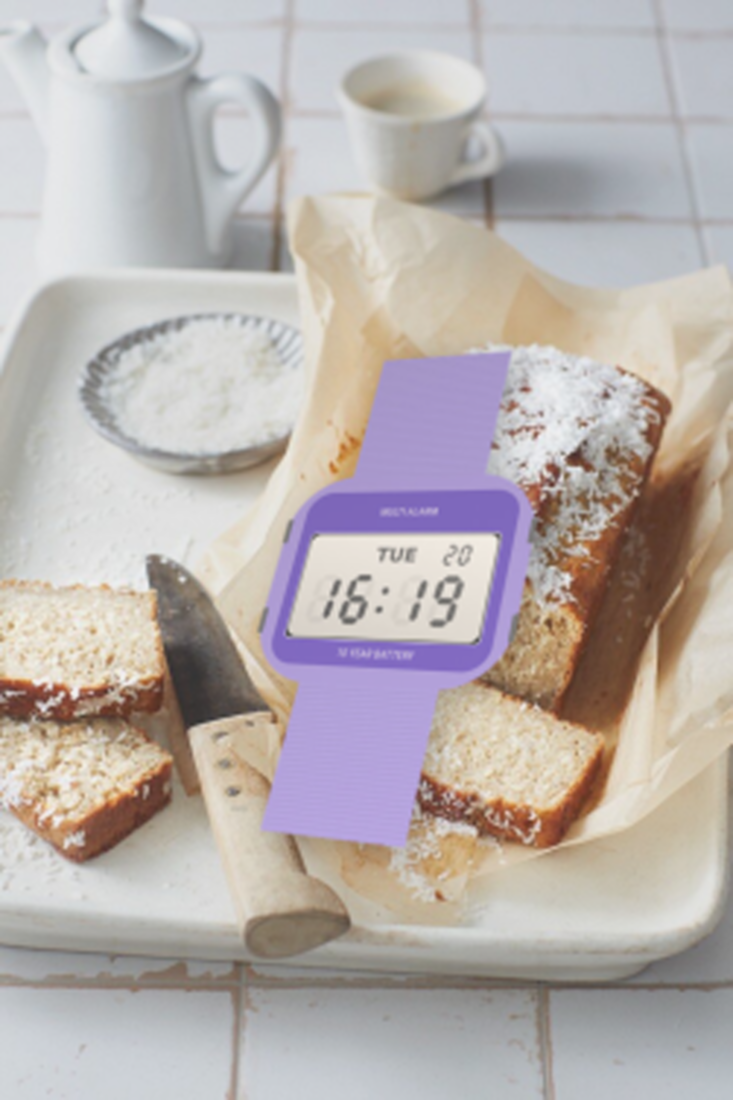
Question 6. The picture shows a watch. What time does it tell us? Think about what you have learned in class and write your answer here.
16:19
